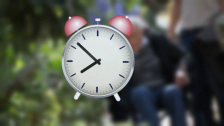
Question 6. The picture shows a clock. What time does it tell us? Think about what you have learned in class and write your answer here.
7:52
